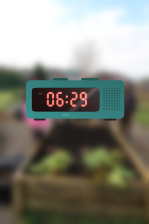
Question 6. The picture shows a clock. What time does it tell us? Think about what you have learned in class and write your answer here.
6:29
